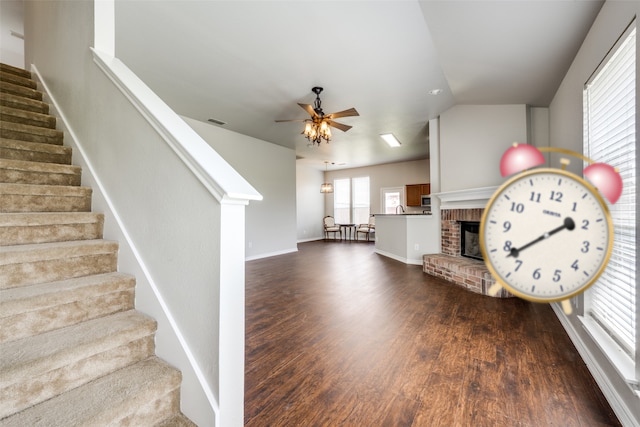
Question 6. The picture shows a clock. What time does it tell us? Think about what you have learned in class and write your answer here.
1:38
